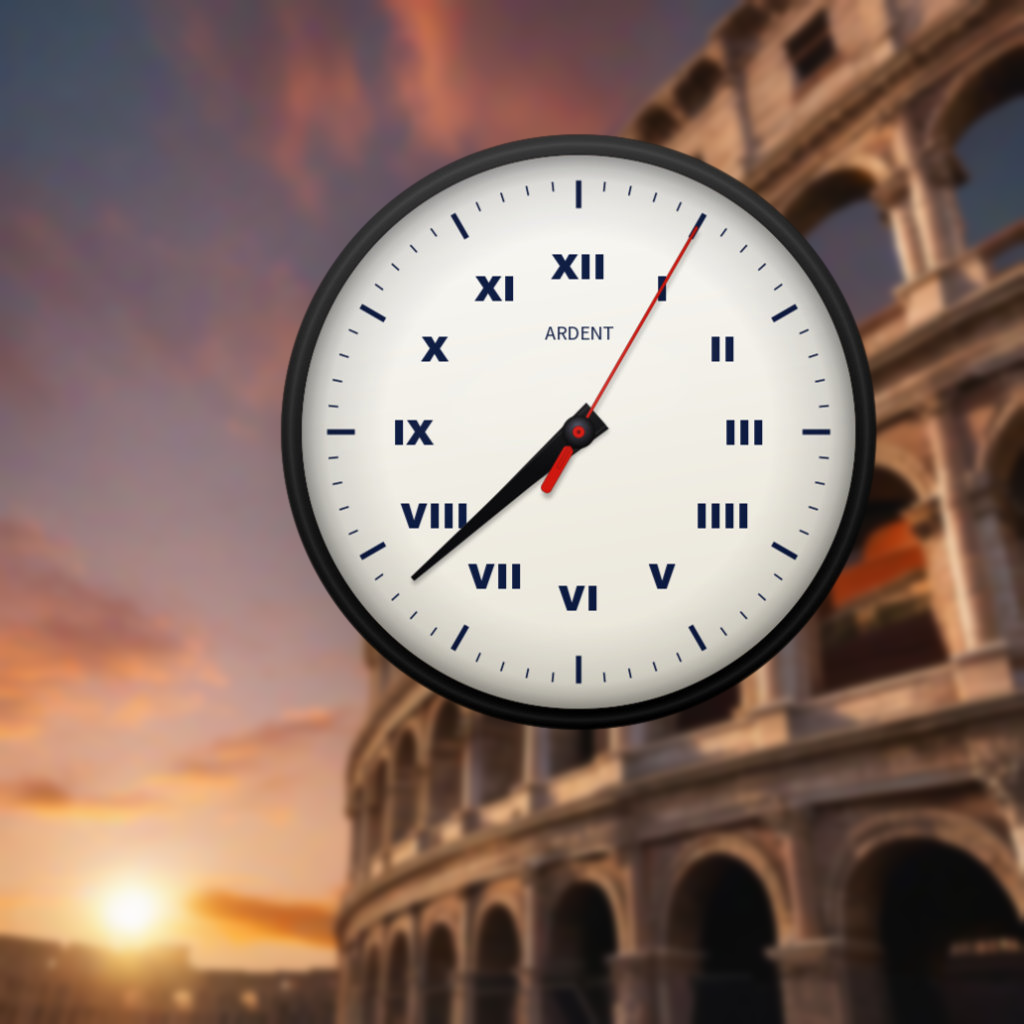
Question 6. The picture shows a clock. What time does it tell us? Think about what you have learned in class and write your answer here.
7:38:05
